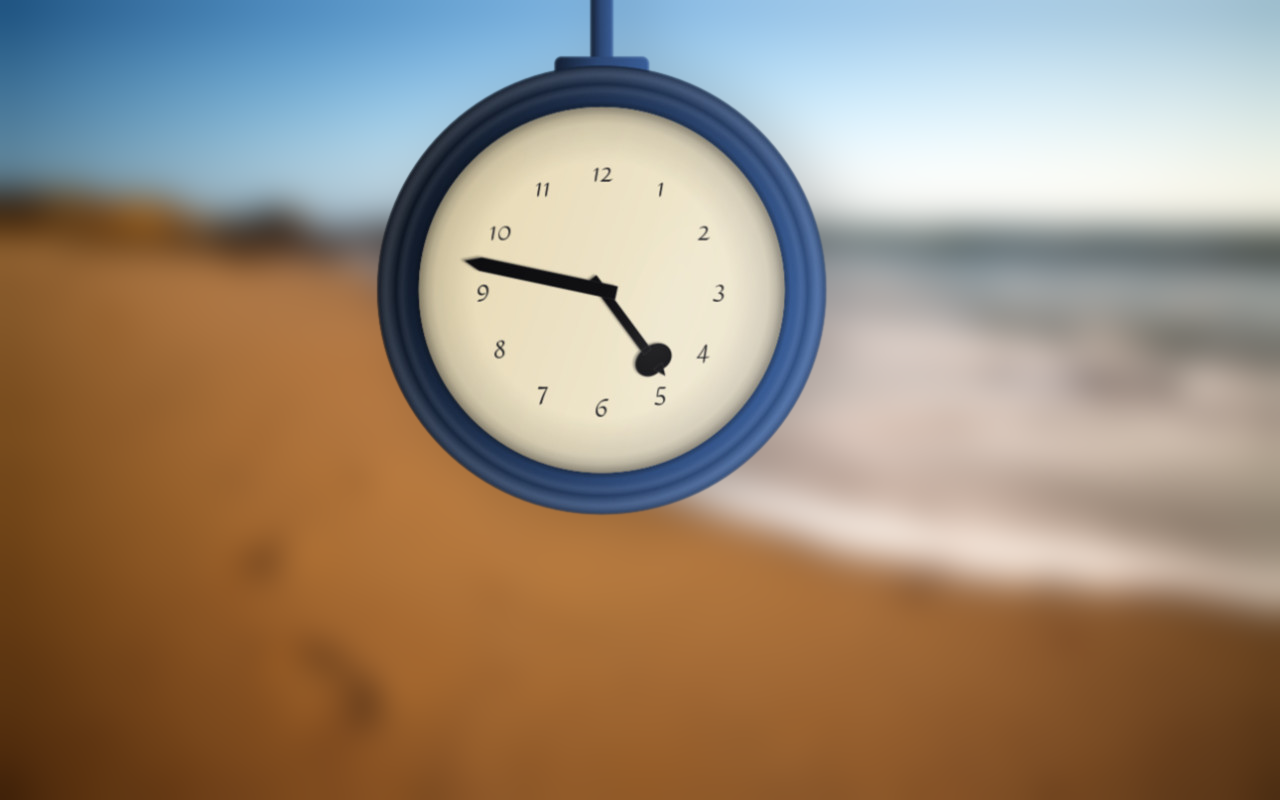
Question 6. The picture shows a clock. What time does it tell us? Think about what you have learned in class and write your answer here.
4:47
